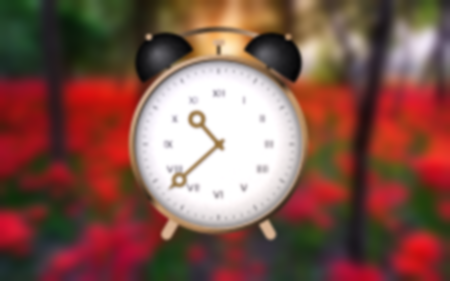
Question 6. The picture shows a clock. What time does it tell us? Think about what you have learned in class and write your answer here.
10:38
